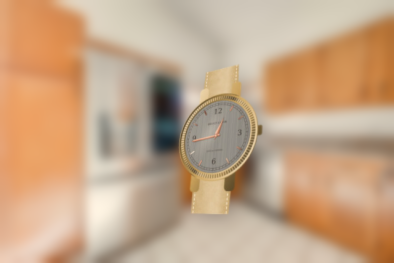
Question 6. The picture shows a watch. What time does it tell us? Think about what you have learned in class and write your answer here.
12:44
